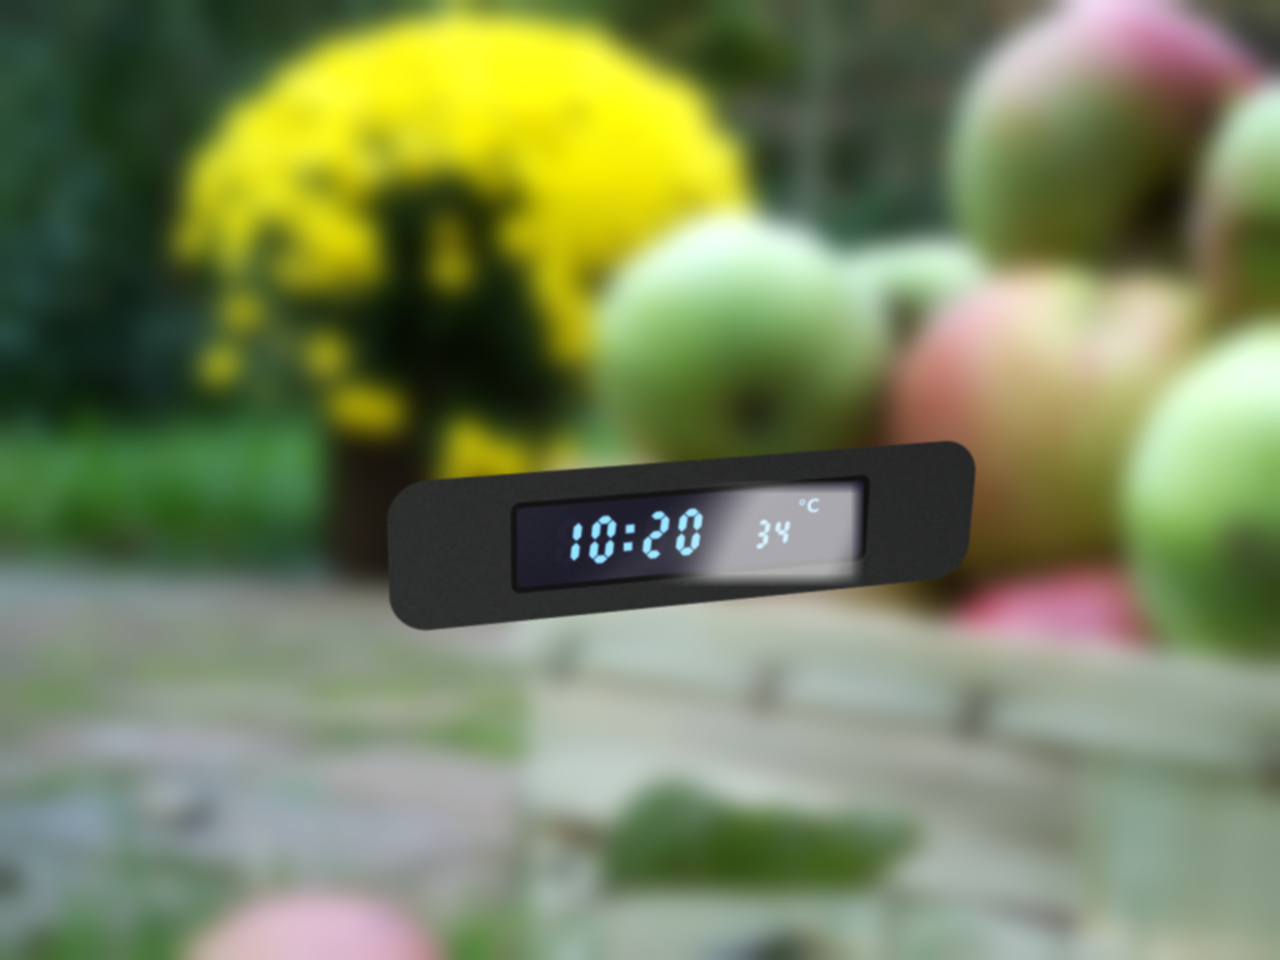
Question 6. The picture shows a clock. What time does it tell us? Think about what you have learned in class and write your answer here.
10:20
